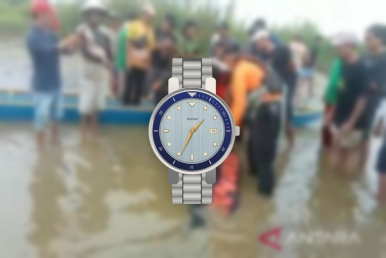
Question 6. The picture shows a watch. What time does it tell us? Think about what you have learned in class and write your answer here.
1:34
